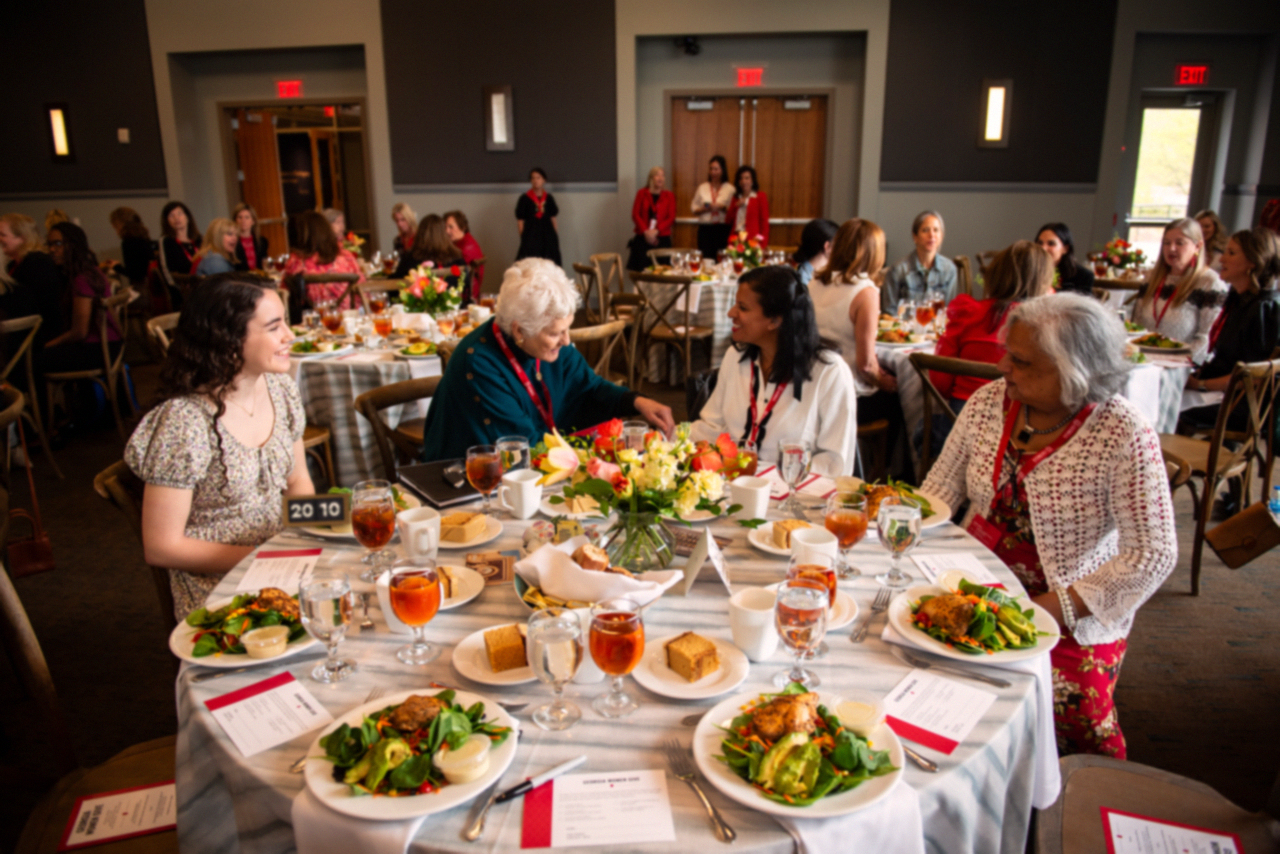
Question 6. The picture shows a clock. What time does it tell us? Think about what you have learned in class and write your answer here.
20:10
